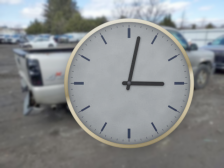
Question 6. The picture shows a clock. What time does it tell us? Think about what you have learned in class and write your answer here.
3:02
